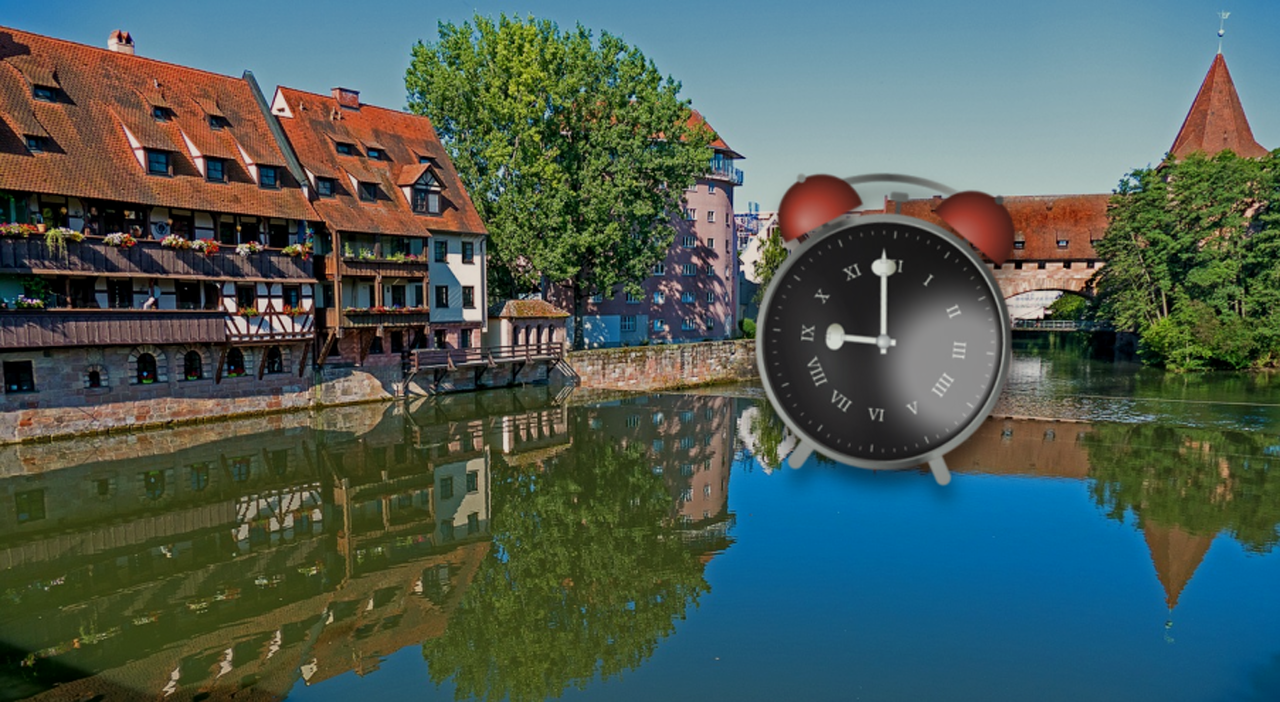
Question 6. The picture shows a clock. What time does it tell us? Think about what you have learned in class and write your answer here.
8:59
